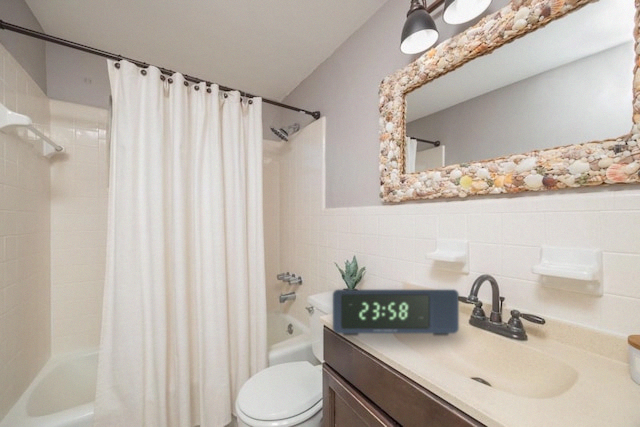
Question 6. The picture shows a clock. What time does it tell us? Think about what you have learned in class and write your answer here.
23:58
